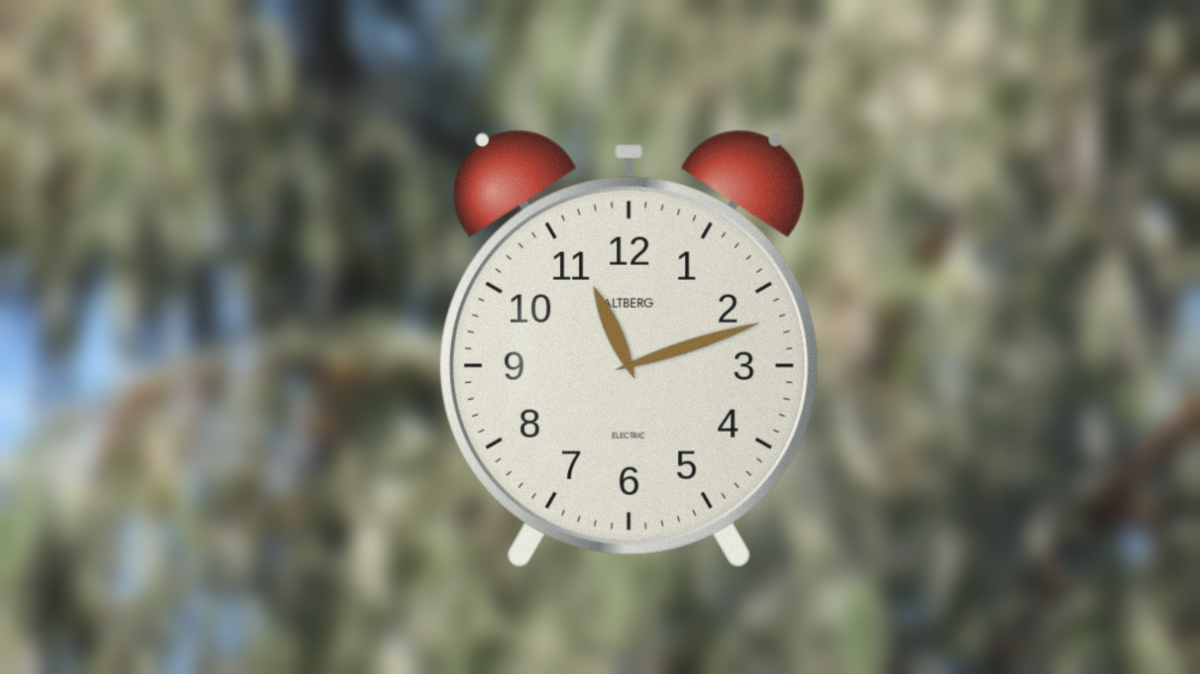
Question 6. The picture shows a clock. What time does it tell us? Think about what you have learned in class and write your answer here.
11:12
